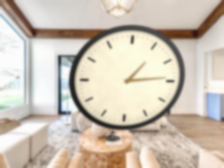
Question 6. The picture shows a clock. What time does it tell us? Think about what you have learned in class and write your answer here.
1:14
